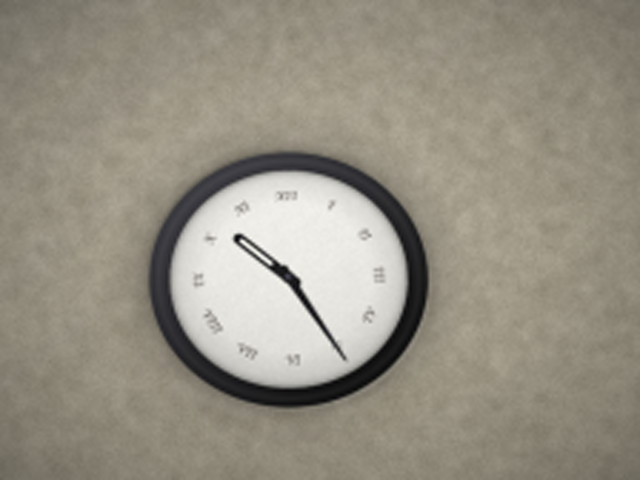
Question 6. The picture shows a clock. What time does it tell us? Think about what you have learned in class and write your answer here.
10:25
